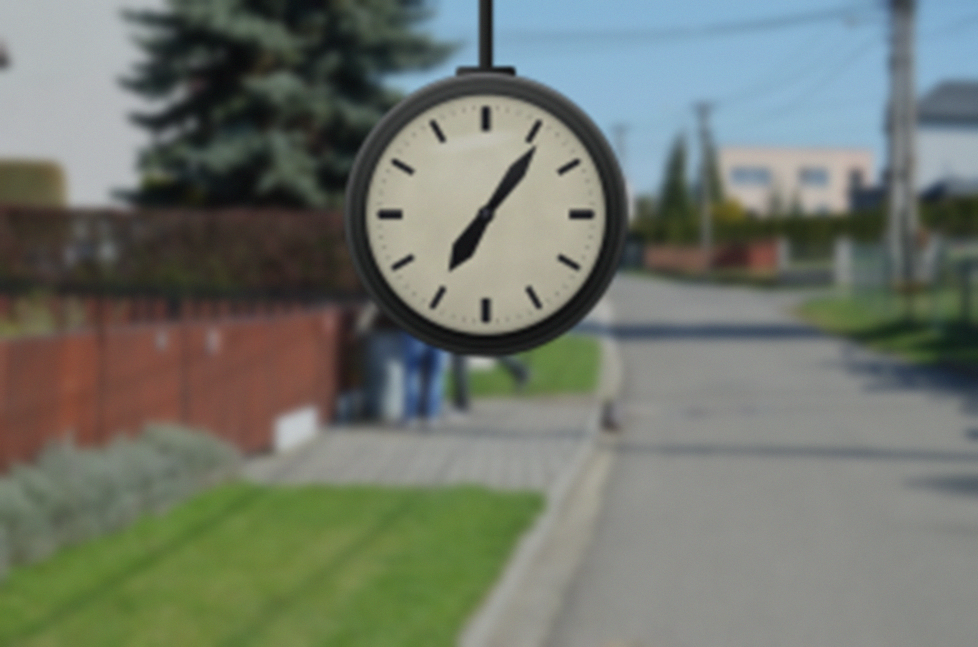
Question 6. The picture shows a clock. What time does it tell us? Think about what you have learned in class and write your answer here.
7:06
